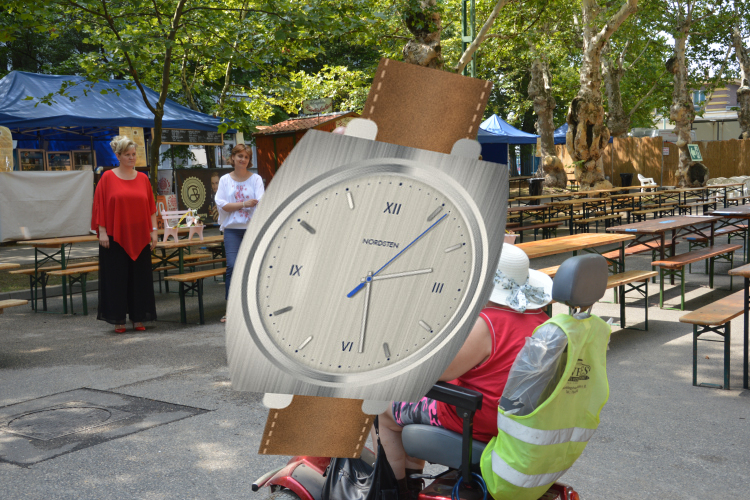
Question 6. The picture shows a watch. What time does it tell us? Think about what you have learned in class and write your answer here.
2:28:06
